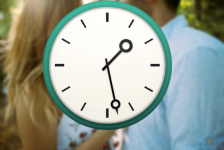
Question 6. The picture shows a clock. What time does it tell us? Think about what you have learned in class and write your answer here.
1:28
